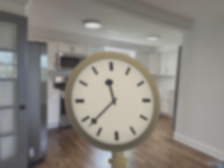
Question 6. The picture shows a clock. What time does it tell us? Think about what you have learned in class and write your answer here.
11:38
